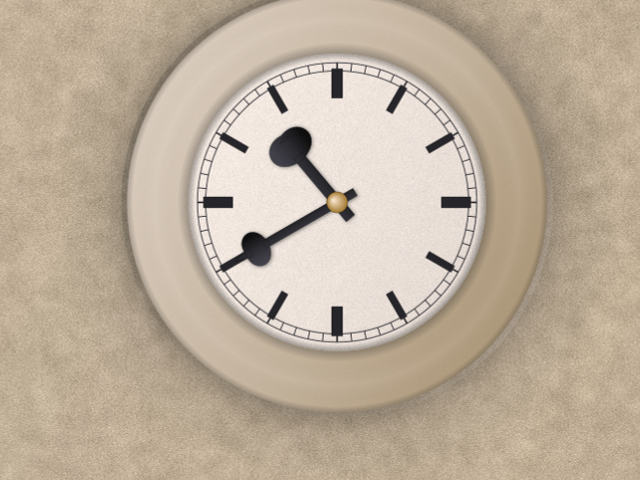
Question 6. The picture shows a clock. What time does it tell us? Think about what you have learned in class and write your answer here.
10:40
